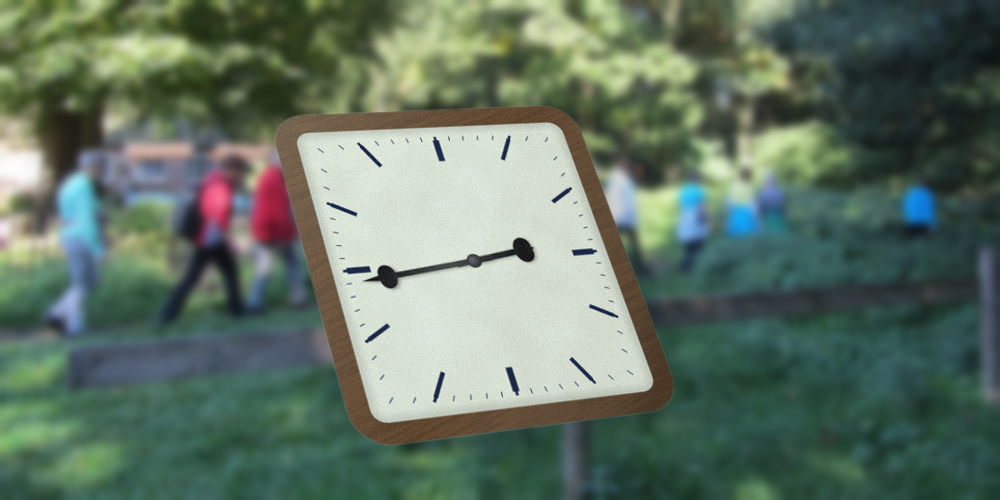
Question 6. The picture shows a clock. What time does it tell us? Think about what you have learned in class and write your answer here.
2:44
